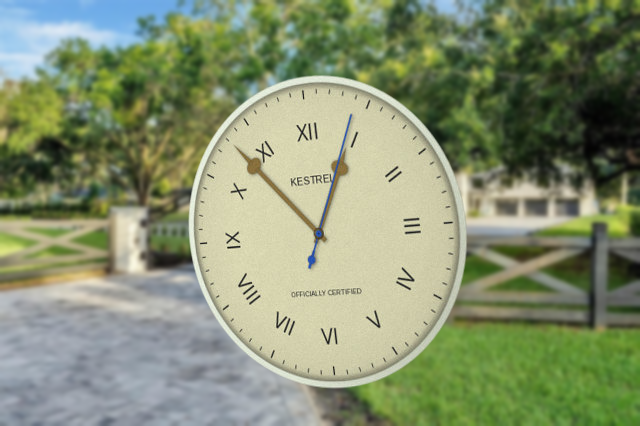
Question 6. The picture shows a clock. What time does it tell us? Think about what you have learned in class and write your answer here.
12:53:04
